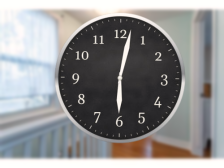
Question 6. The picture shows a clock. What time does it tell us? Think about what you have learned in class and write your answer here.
6:02
